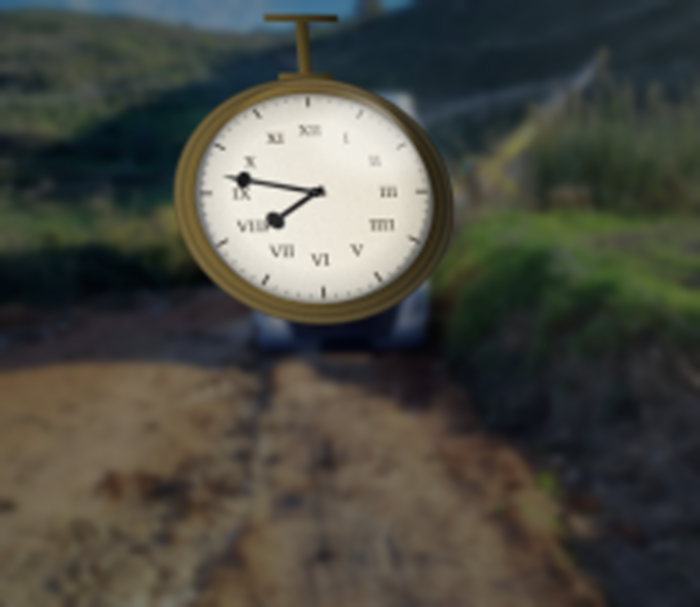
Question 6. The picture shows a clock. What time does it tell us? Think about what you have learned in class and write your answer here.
7:47
